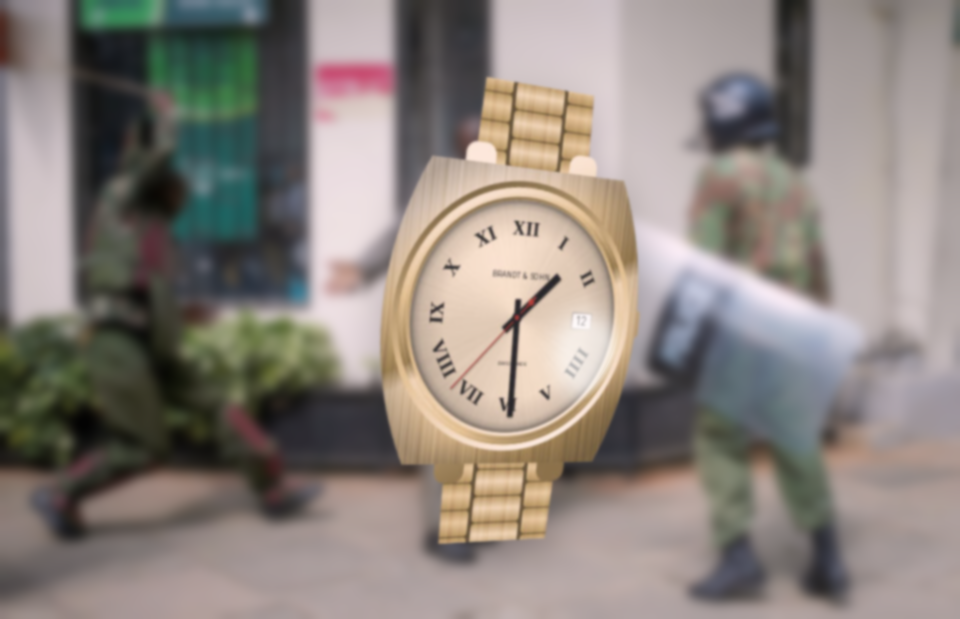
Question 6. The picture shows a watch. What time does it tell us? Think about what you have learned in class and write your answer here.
1:29:37
